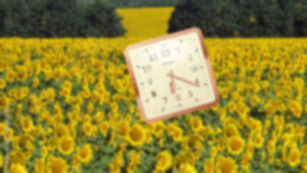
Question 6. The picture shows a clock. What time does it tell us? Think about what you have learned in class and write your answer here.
6:21
